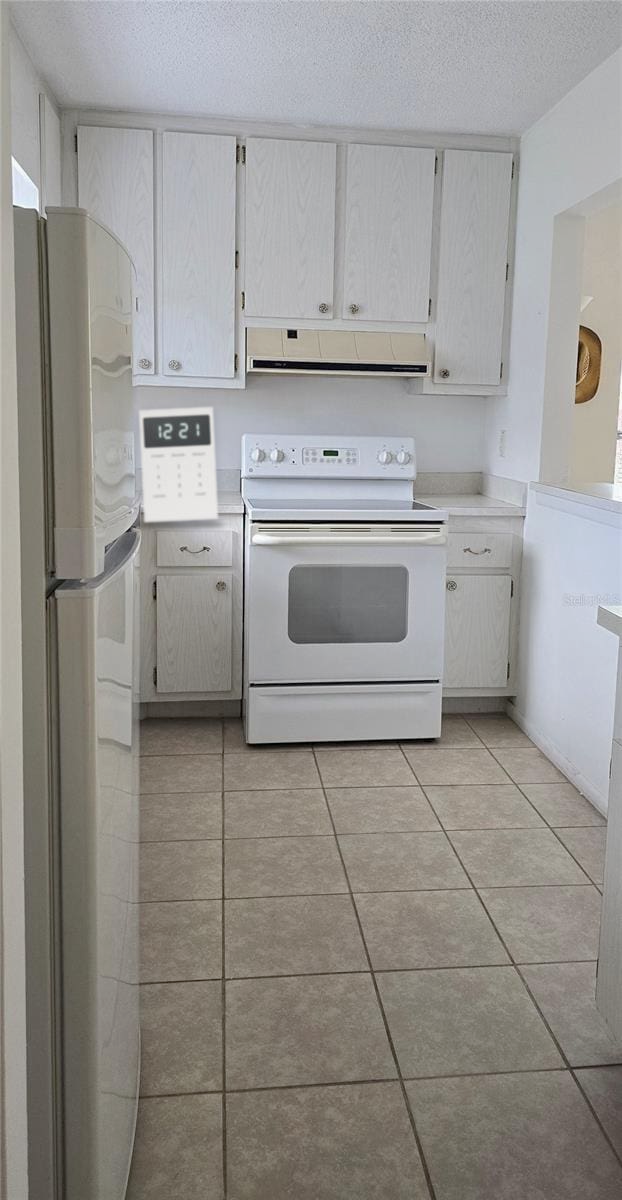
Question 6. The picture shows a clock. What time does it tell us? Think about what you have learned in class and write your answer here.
12:21
